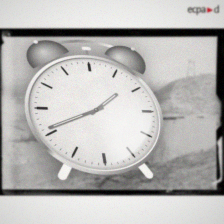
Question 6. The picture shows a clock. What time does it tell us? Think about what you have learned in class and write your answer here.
1:41
